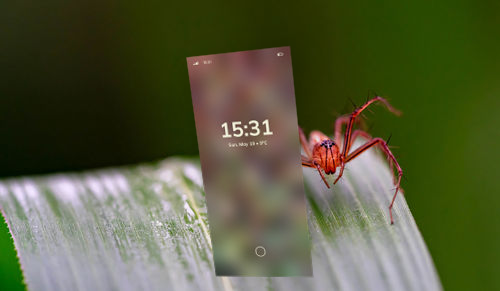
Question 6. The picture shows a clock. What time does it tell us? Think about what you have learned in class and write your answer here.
15:31
